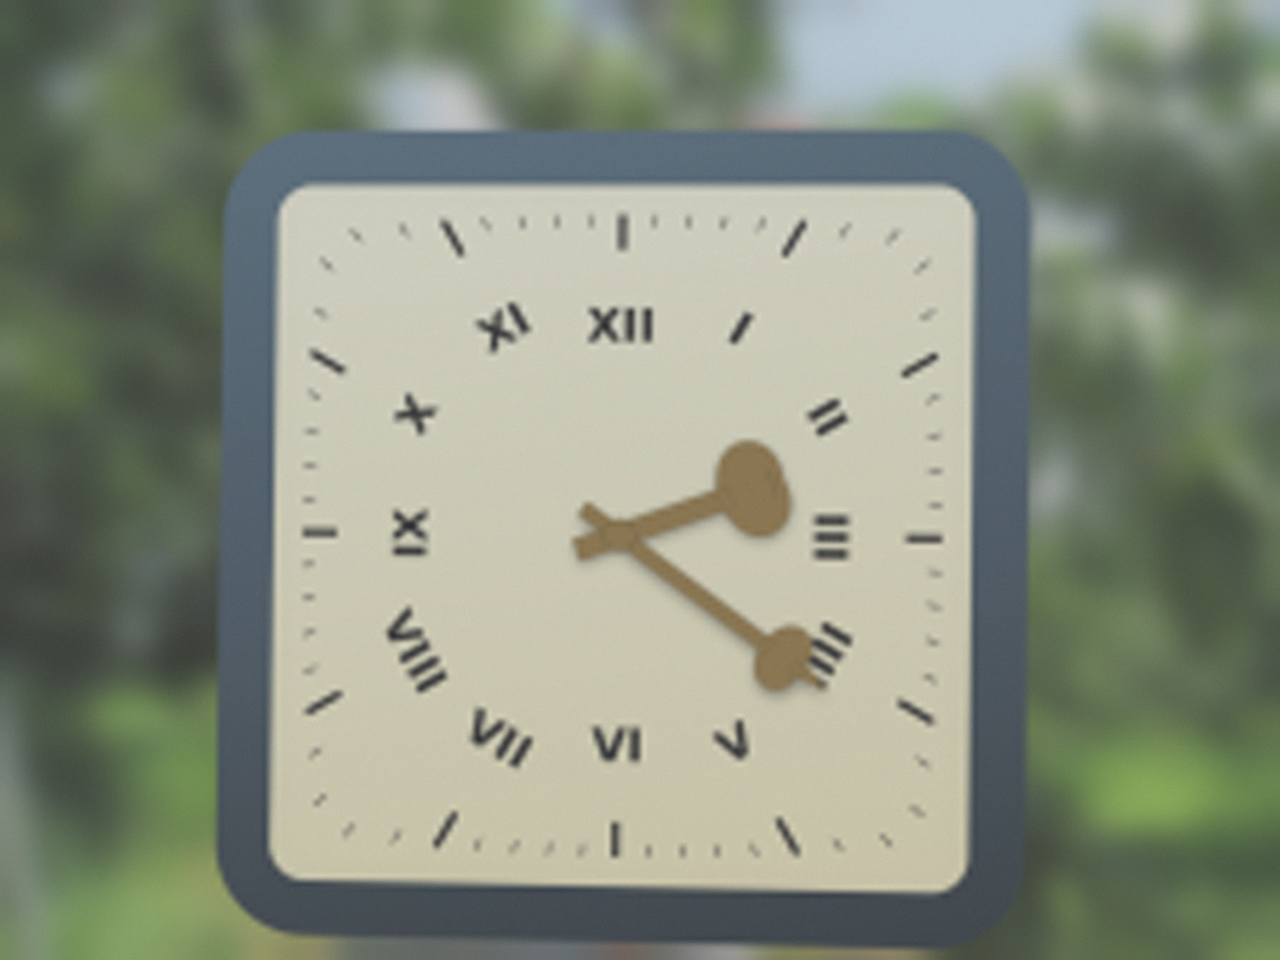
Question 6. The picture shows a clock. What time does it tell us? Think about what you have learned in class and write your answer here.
2:21
